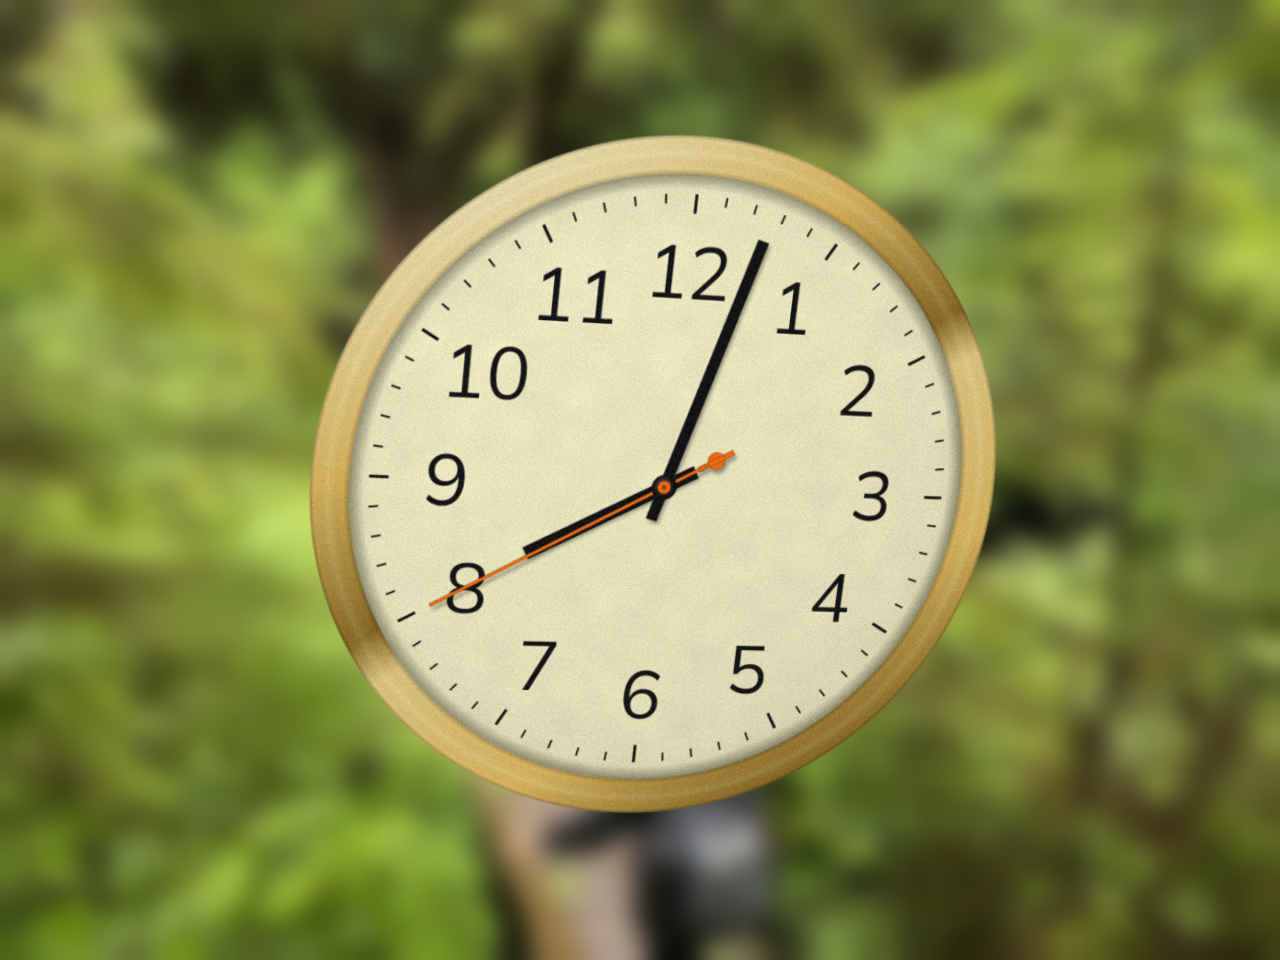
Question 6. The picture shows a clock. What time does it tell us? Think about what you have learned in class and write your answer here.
8:02:40
